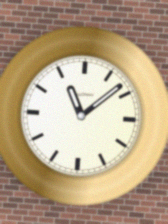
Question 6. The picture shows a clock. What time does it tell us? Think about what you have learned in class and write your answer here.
11:08
